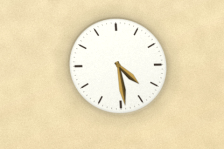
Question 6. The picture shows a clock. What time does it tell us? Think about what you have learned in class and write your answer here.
4:29
